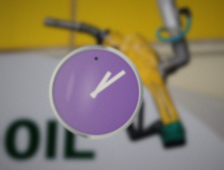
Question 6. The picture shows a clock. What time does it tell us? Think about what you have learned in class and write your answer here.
1:09
